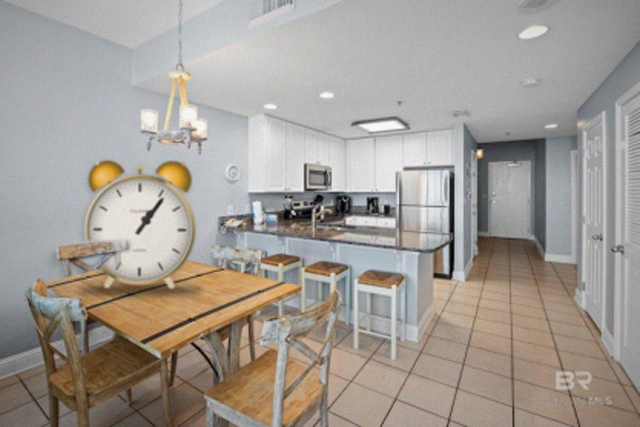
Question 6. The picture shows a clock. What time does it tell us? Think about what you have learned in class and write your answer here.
1:06
